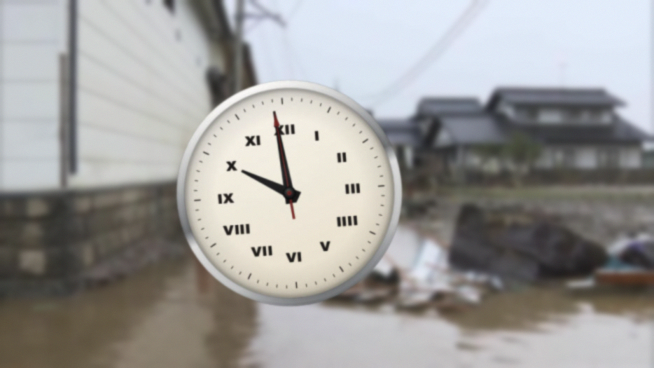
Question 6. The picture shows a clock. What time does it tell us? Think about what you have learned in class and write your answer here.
9:58:59
